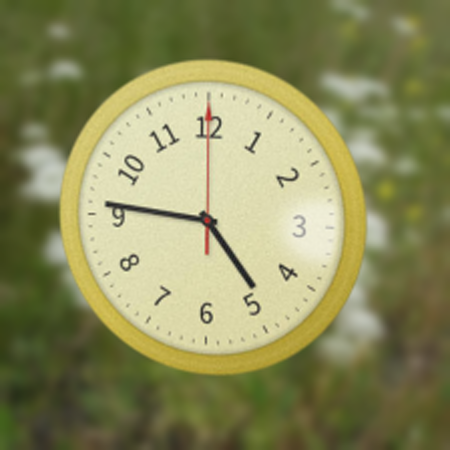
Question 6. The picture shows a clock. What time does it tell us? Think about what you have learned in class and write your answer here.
4:46:00
